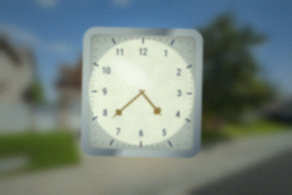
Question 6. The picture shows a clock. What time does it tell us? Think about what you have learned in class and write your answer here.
4:38
